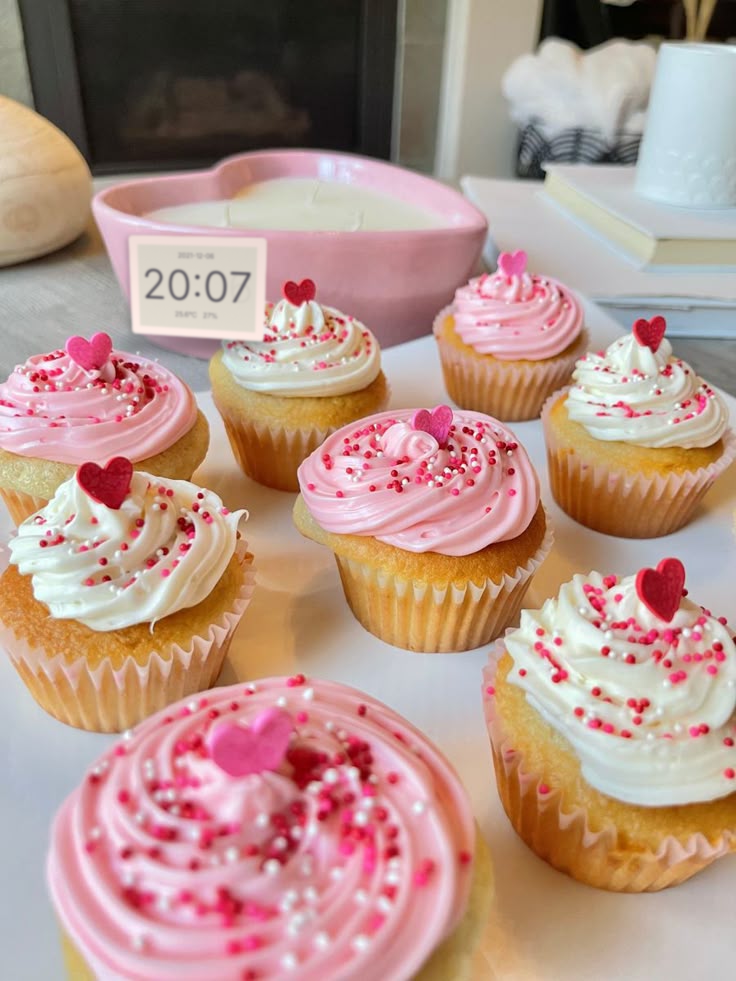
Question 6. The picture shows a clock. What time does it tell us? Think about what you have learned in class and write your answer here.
20:07
